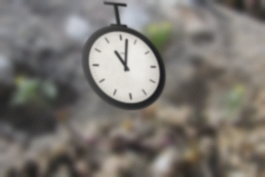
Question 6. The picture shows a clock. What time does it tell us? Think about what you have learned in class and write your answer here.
11:02
